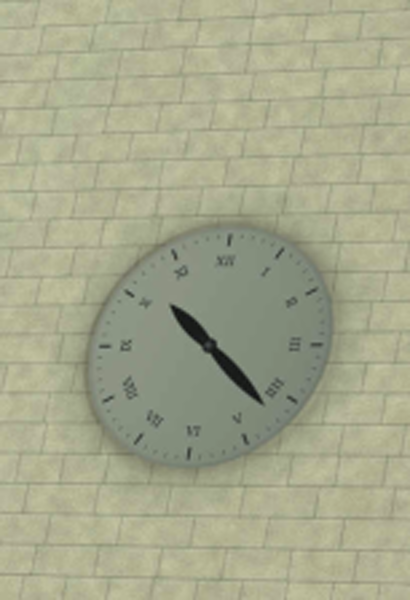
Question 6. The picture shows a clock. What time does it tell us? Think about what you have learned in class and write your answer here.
10:22
